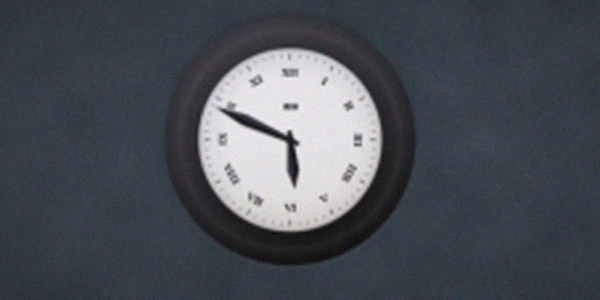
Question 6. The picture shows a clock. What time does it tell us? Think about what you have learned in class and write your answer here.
5:49
